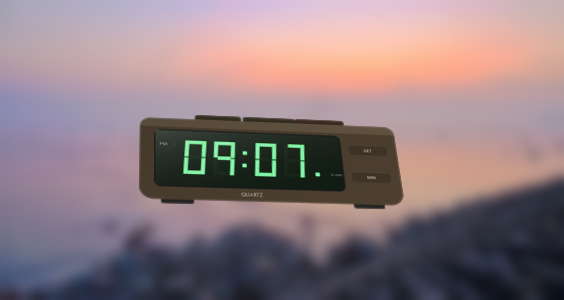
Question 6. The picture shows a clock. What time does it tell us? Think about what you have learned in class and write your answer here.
9:07
